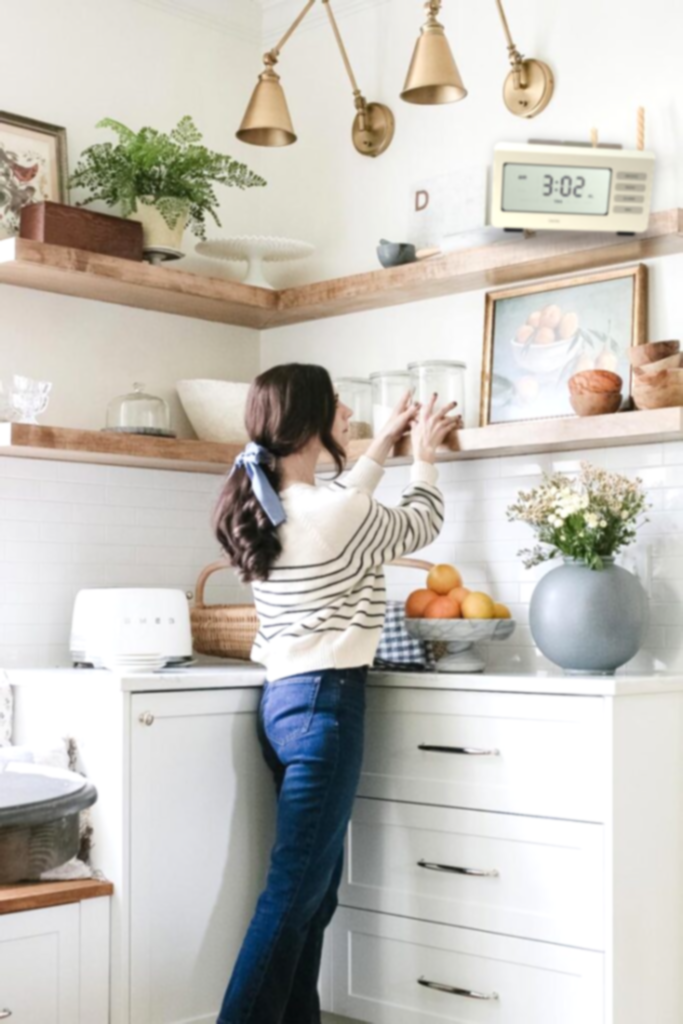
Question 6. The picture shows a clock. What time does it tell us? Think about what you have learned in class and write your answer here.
3:02
